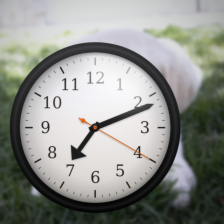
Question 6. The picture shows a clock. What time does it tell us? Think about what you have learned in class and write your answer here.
7:11:20
